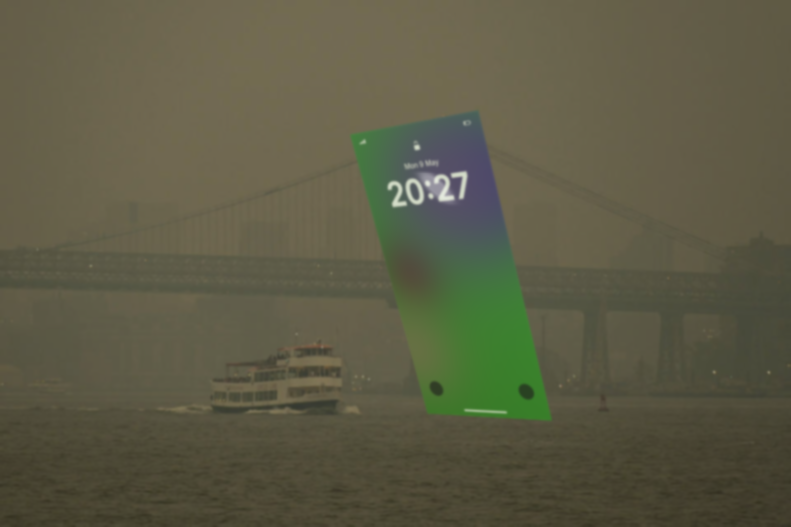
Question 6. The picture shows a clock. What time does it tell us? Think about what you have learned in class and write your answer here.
20:27
